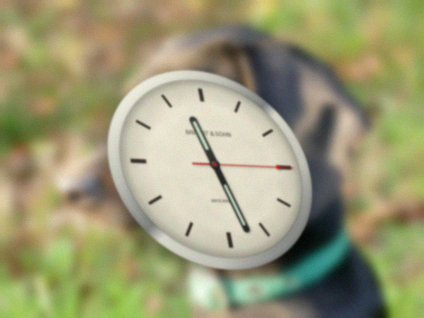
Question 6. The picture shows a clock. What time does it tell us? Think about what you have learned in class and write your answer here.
11:27:15
